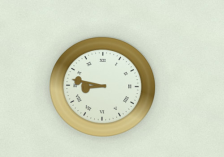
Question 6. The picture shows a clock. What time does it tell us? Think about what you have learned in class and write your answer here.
8:47
